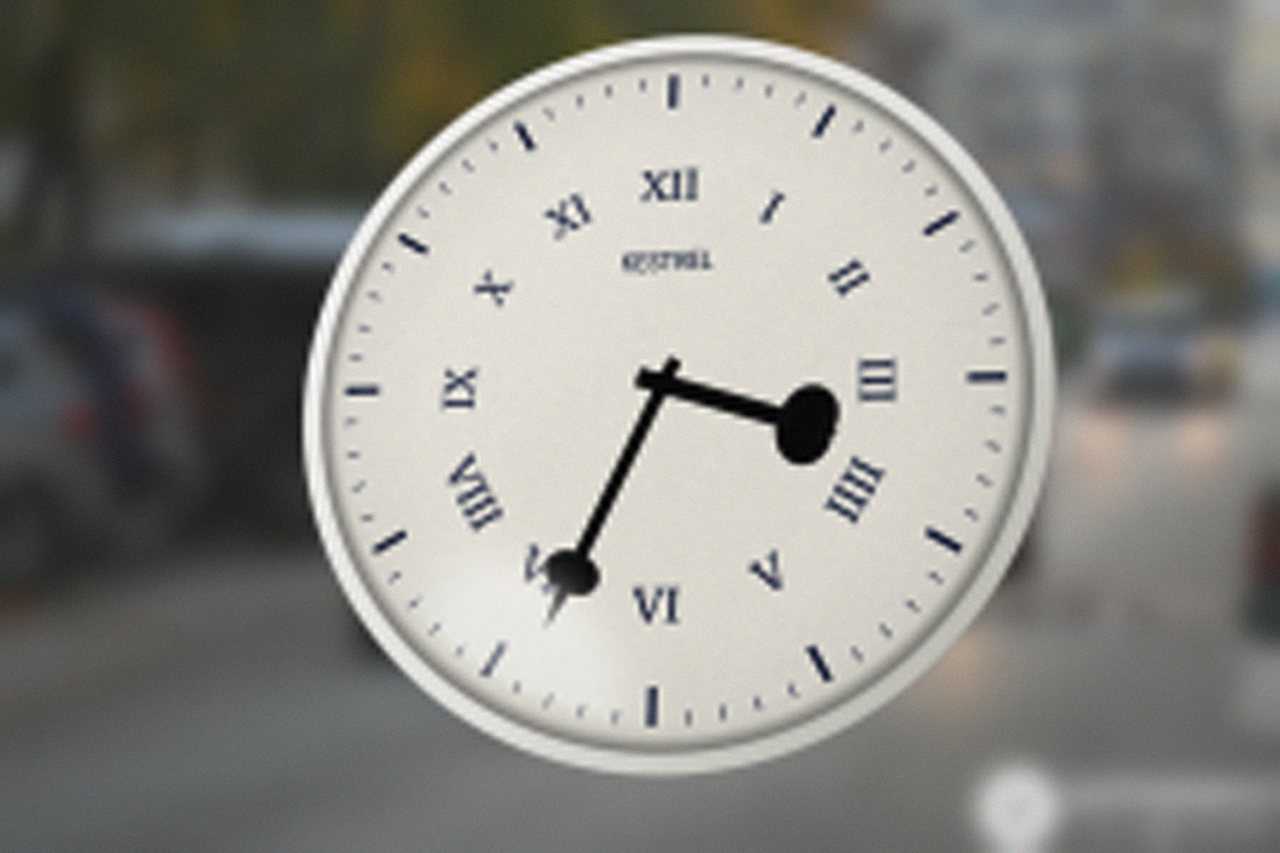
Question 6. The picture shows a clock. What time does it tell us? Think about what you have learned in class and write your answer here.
3:34
